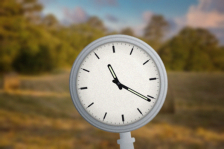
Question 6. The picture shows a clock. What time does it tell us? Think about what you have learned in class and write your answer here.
11:21
